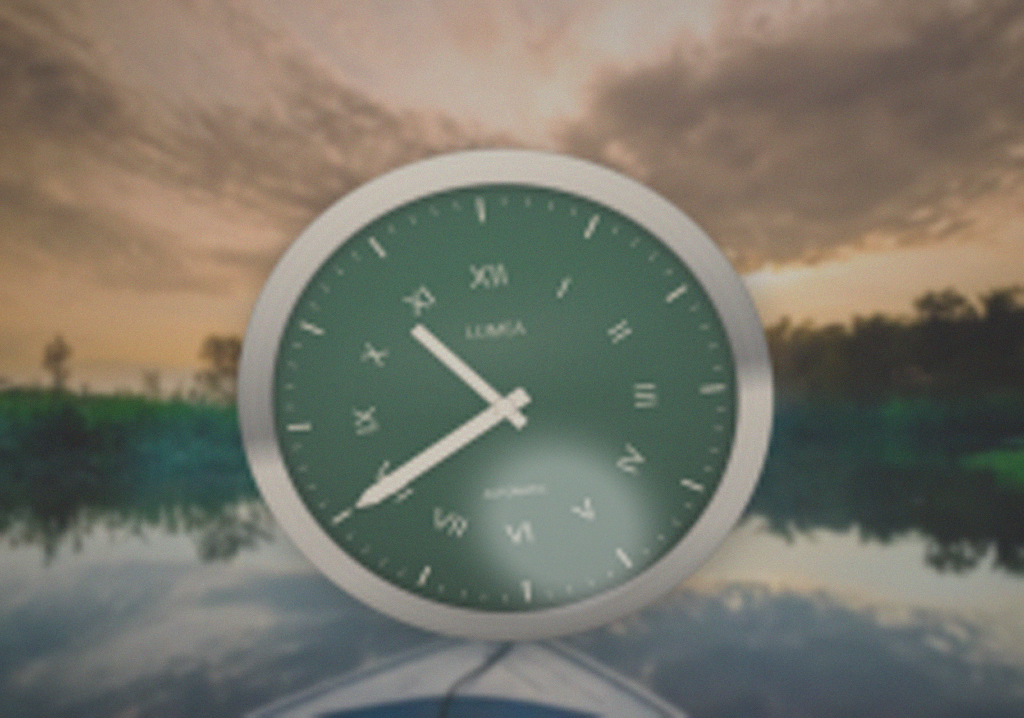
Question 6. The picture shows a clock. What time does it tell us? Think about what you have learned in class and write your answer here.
10:40
